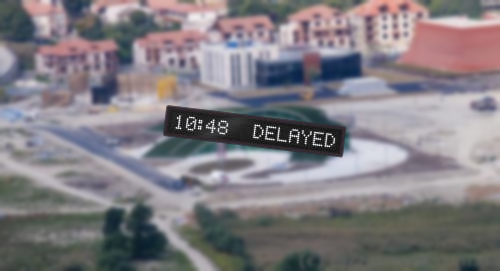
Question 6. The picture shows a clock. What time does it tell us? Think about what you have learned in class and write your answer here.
10:48
